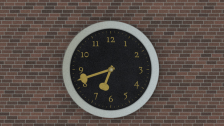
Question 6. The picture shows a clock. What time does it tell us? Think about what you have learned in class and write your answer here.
6:42
